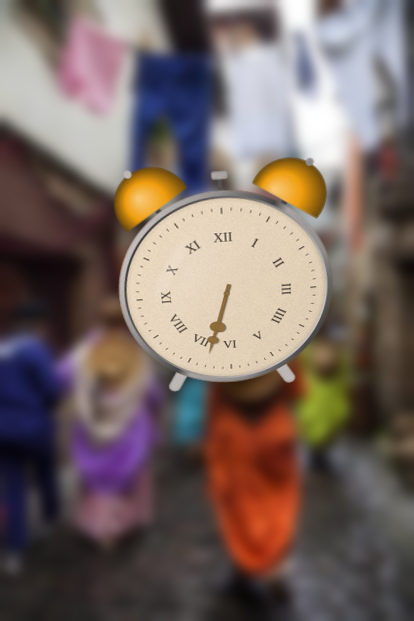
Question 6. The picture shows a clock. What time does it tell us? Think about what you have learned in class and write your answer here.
6:33
